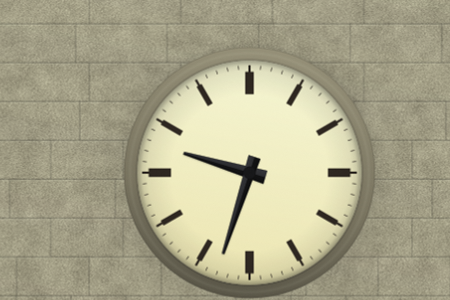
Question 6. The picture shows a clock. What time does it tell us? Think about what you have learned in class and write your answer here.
9:33
